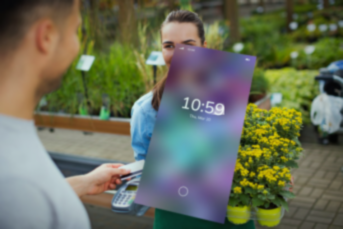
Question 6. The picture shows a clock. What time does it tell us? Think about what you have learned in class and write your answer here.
10:59
